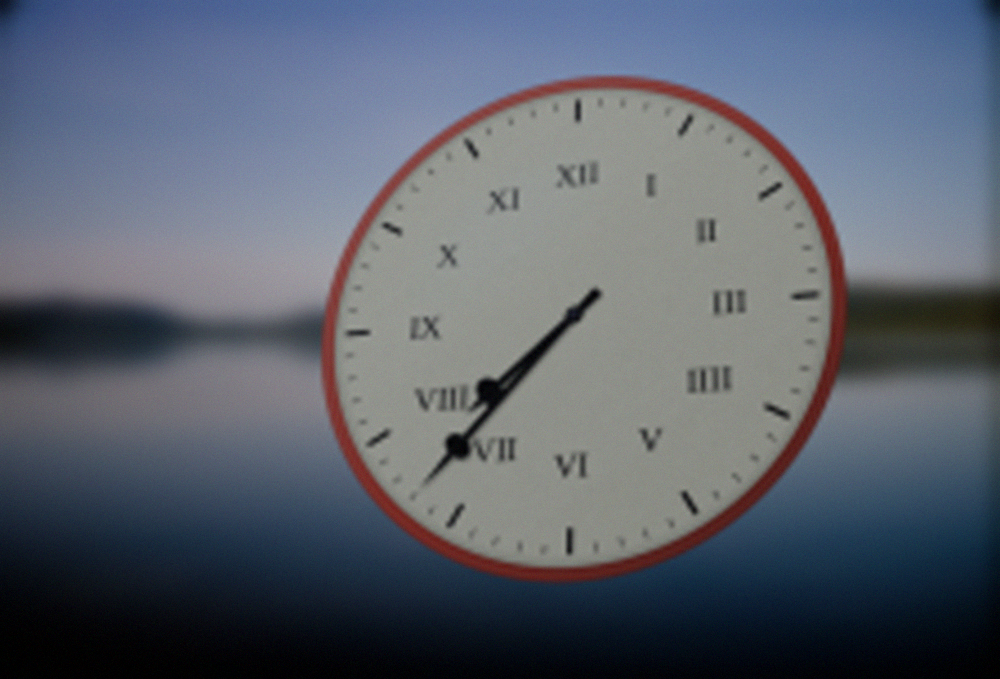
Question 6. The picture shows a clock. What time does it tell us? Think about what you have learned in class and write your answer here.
7:37
